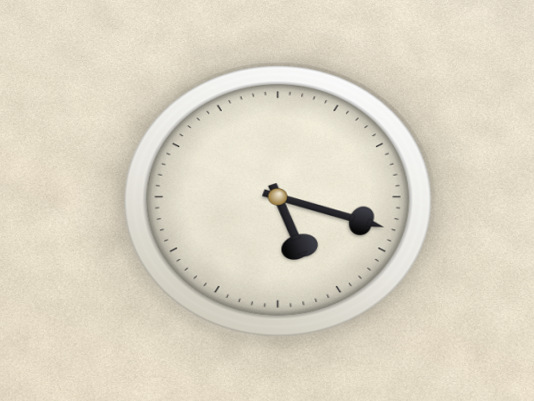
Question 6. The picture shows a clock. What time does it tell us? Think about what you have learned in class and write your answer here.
5:18
